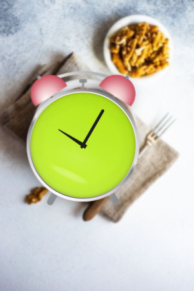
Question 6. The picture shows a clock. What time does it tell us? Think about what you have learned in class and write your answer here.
10:05
